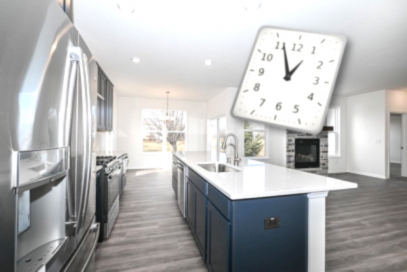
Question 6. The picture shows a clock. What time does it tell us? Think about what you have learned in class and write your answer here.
12:56
